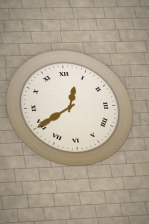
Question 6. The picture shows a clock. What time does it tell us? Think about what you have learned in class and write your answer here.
12:40
